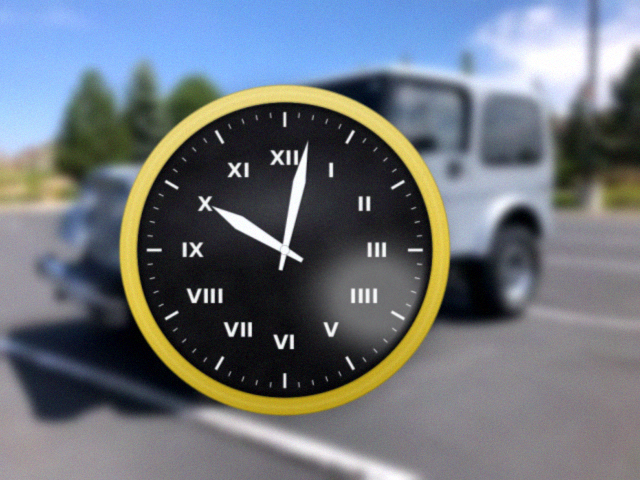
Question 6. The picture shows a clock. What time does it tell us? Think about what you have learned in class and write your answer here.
10:02
